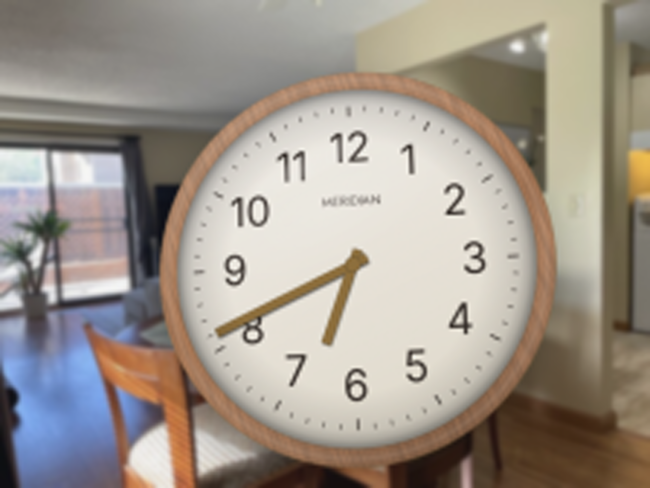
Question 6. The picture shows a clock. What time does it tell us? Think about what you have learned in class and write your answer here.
6:41
